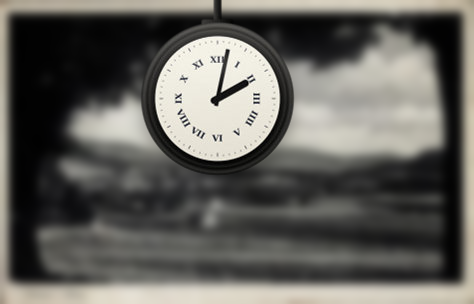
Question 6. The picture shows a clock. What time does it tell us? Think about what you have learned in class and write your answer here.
2:02
